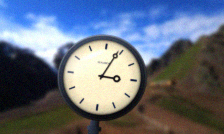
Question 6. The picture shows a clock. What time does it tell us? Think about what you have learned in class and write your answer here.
3:04
